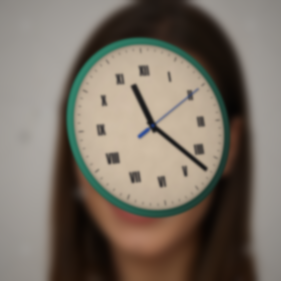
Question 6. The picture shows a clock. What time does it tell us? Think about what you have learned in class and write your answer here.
11:22:10
